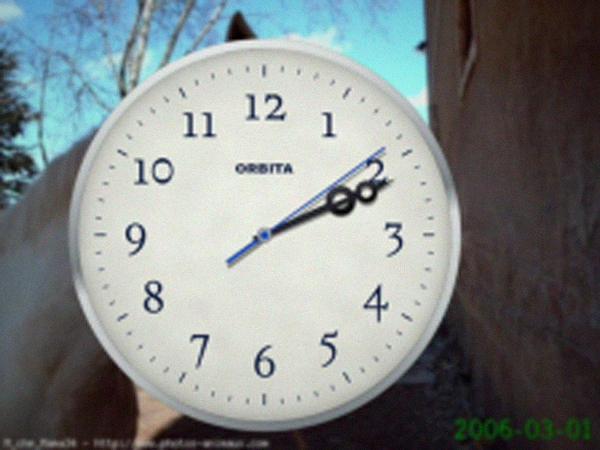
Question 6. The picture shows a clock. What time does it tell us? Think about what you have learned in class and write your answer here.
2:11:09
